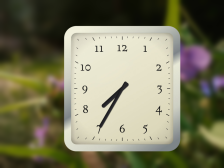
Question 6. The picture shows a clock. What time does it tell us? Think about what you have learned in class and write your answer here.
7:35
